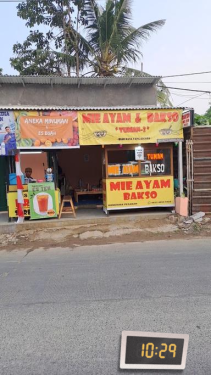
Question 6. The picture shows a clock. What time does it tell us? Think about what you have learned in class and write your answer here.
10:29
